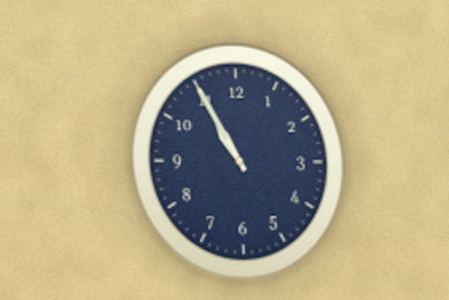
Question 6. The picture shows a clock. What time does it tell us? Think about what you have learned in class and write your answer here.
10:55
